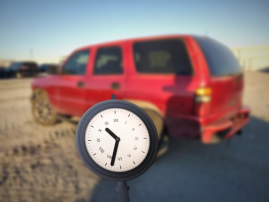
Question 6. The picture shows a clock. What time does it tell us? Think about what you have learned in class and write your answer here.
10:33
